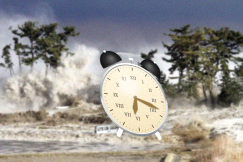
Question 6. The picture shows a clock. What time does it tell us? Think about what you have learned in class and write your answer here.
6:18
